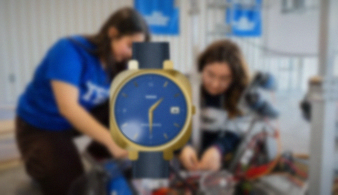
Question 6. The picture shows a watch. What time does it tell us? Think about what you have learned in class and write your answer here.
1:30
